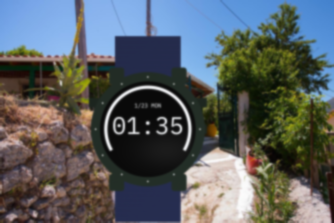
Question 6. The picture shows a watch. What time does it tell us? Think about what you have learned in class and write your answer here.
1:35
